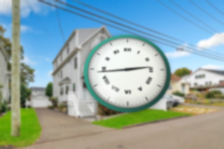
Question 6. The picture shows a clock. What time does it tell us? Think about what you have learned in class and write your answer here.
2:44
